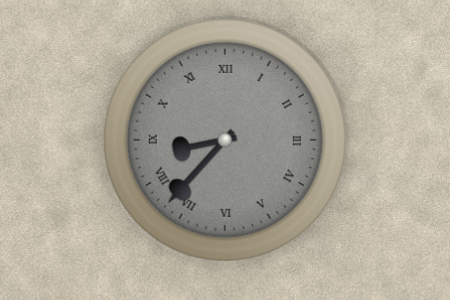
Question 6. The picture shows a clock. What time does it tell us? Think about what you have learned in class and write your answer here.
8:37
